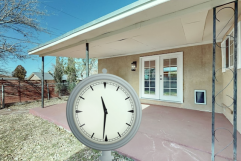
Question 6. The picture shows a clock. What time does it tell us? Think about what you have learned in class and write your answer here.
11:31
